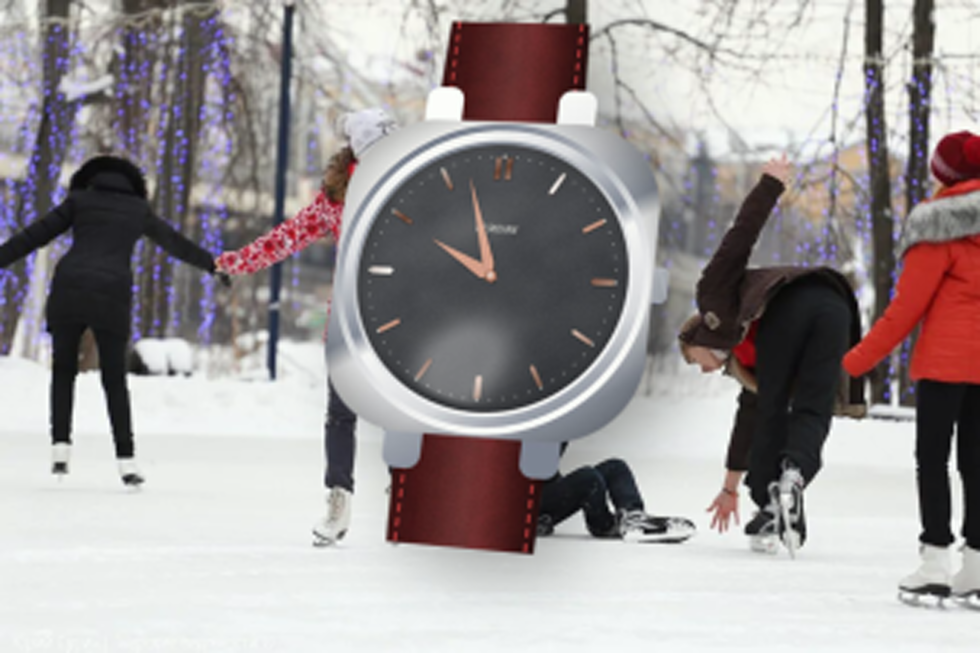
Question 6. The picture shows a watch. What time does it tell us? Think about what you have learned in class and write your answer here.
9:57
